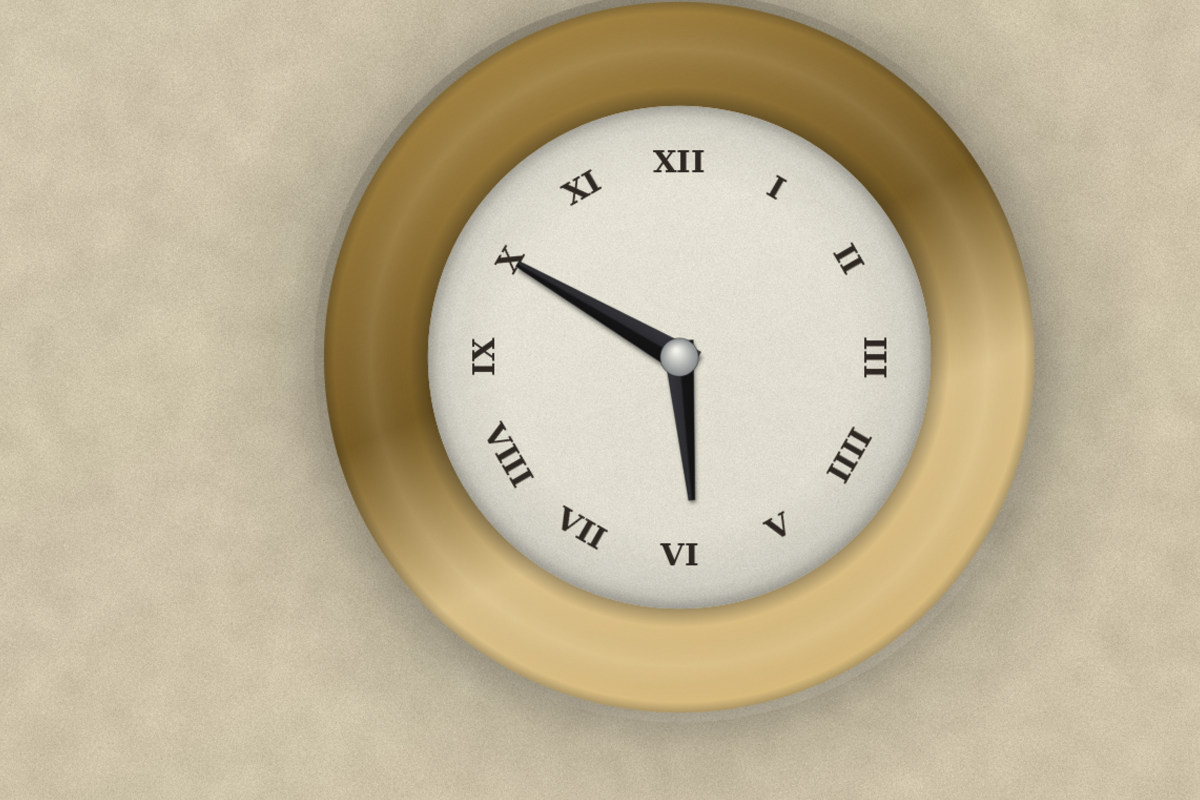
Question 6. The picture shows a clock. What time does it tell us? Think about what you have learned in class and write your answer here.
5:50
